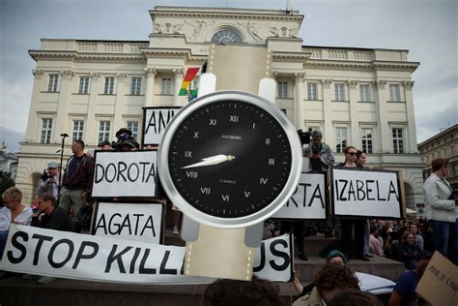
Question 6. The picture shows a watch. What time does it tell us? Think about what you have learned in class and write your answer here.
8:42
